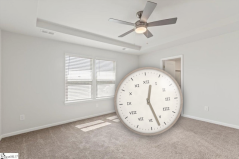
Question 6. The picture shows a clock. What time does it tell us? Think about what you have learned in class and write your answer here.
12:27
